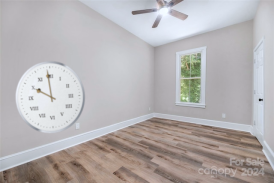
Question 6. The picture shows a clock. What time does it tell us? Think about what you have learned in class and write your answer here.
9:59
